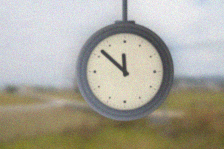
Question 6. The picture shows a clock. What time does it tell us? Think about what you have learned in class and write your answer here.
11:52
